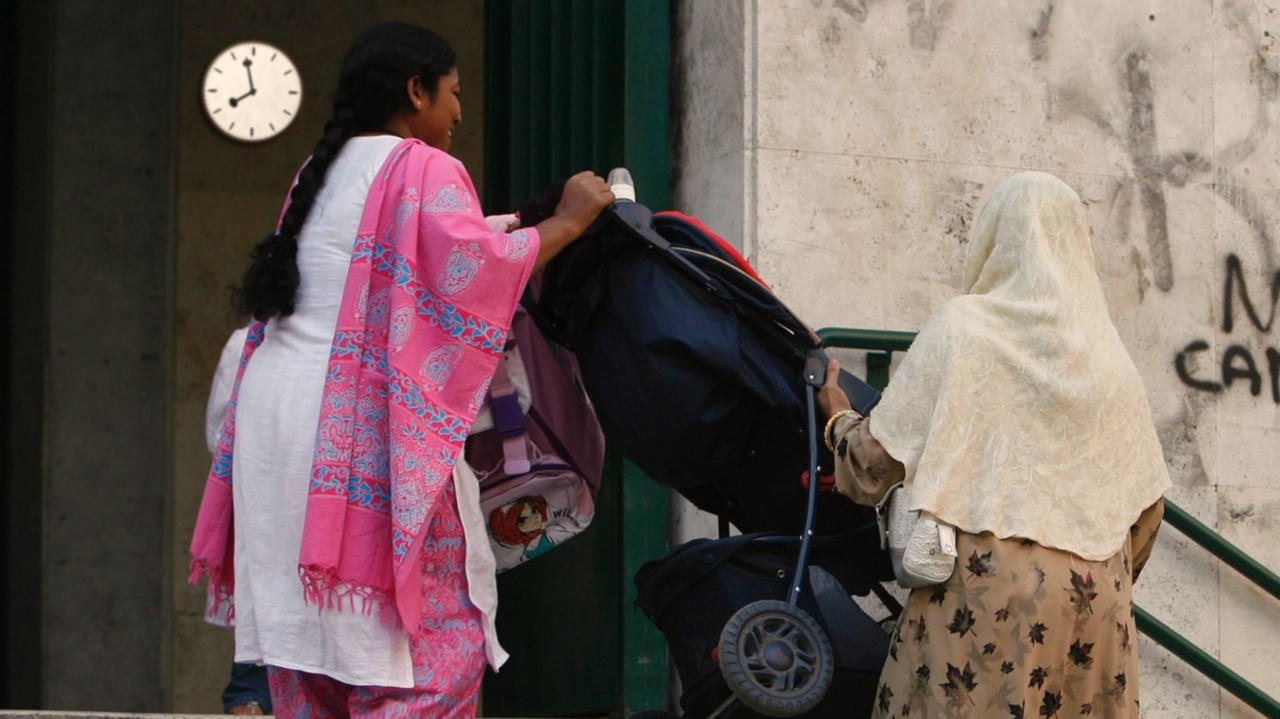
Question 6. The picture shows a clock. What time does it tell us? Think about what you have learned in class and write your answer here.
7:58
